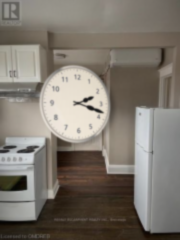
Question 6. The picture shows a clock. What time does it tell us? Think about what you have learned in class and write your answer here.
2:18
